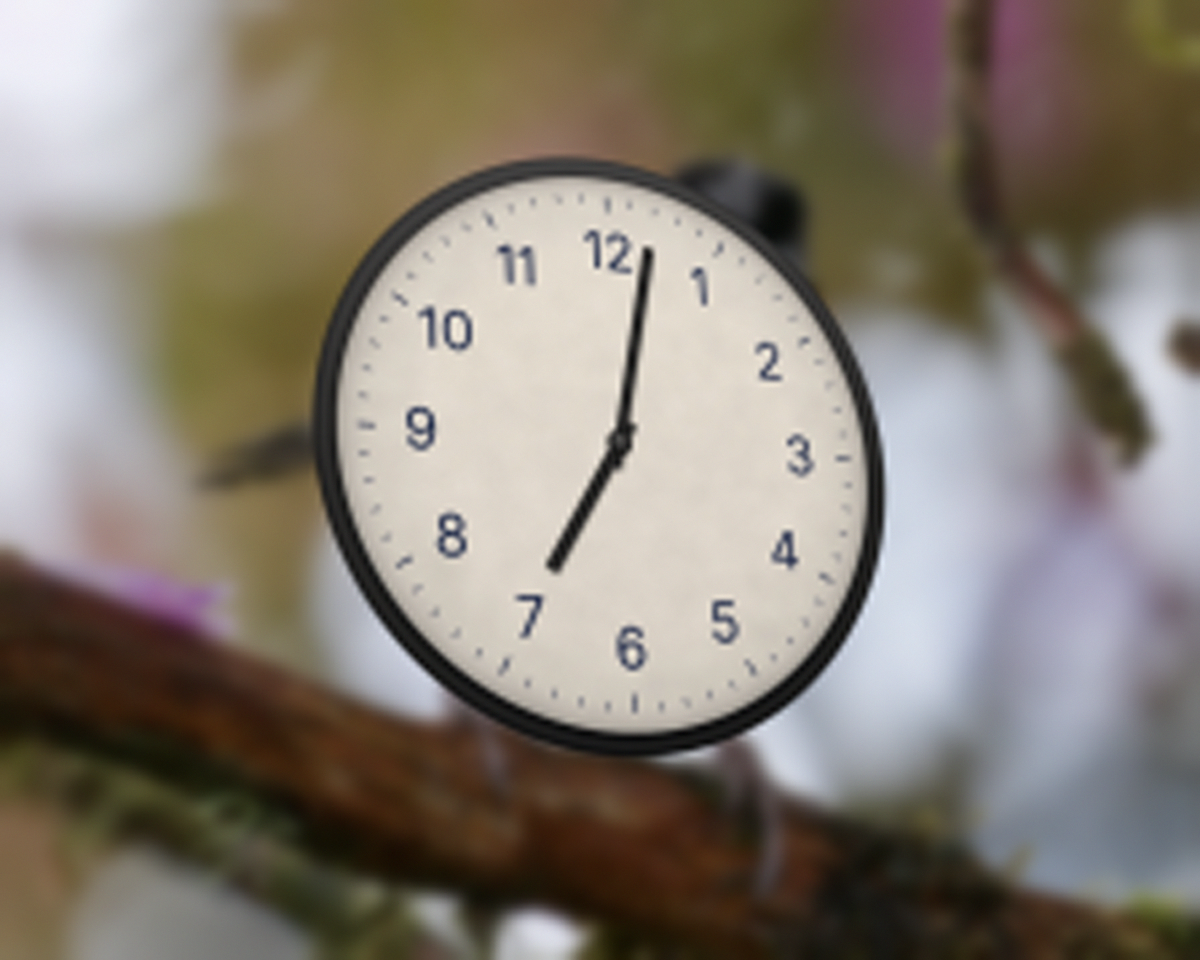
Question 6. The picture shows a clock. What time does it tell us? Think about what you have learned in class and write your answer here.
7:02
